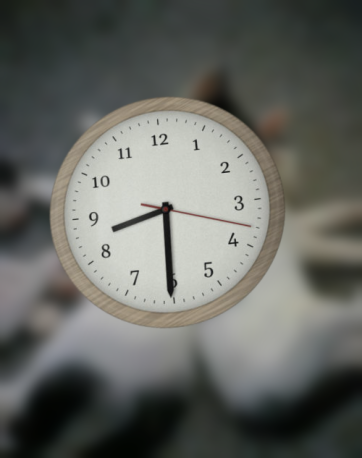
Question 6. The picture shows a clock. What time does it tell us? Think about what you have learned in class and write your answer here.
8:30:18
